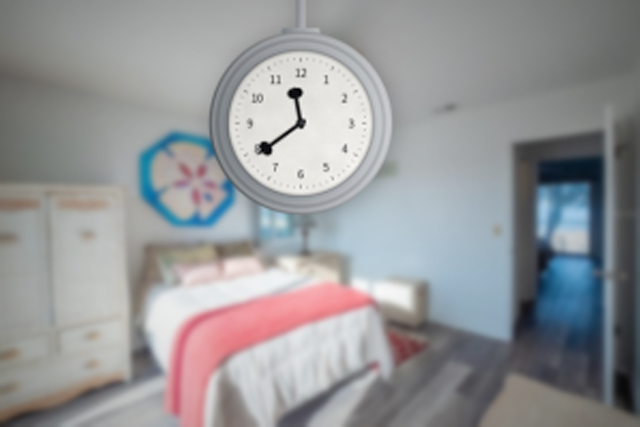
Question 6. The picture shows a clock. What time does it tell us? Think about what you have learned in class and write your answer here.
11:39
